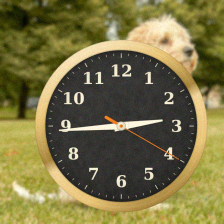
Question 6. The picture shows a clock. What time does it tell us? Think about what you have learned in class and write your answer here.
2:44:20
